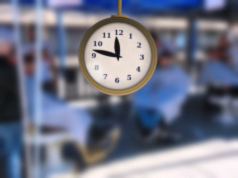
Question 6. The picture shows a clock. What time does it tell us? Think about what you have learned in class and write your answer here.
11:47
